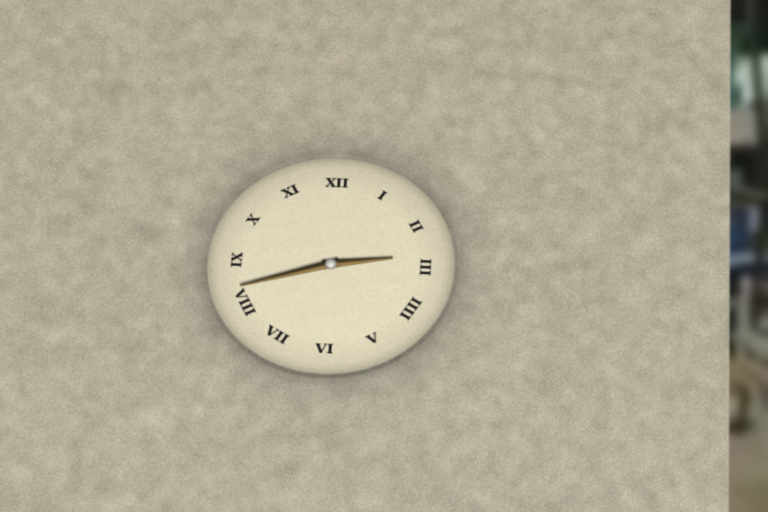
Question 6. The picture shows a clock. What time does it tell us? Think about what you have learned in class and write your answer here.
2:42
